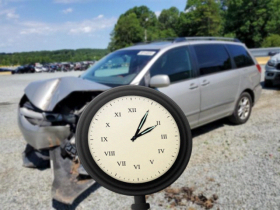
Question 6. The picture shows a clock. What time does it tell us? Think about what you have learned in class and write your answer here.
2:05
